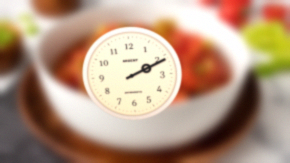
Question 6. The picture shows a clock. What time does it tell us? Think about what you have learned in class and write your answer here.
2:11
